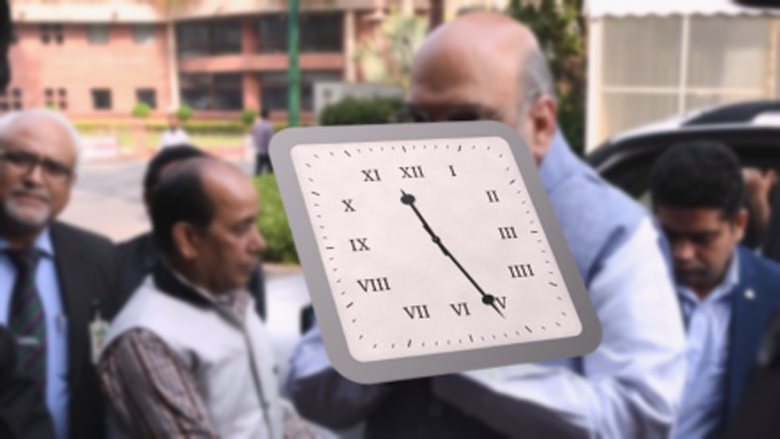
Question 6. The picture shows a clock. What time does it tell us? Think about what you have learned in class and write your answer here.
11:26
